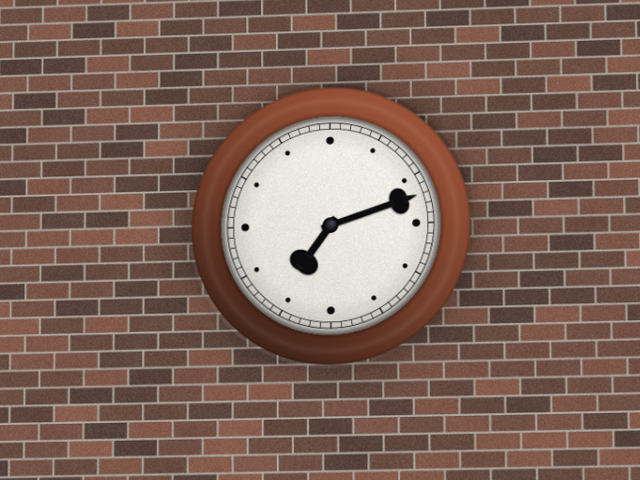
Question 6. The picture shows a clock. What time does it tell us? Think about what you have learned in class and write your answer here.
7:12
